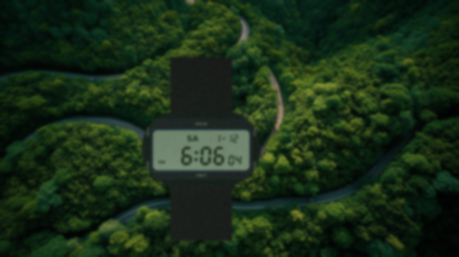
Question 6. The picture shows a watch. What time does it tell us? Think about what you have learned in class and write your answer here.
6:06
